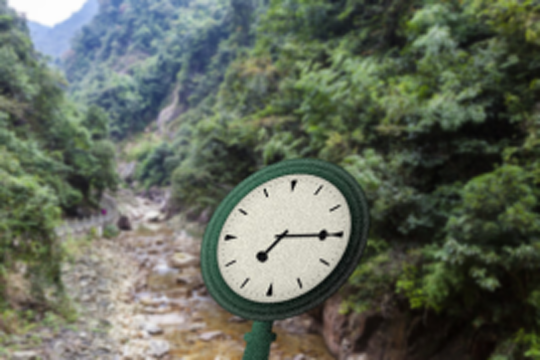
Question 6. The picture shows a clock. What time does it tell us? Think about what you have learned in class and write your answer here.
7:15
